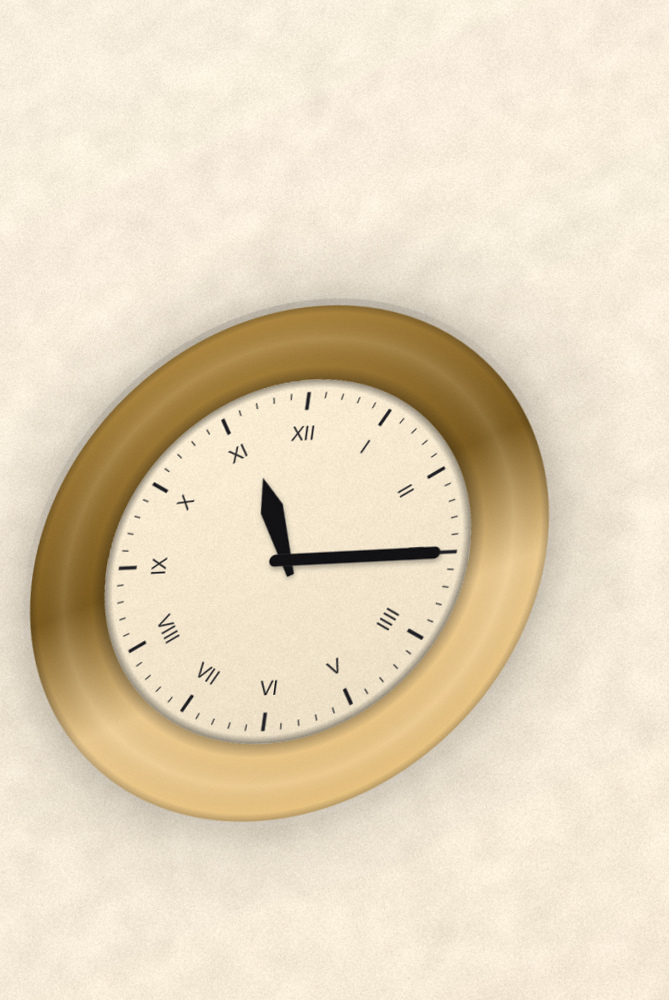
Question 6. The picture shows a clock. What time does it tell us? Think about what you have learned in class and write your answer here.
11:15
